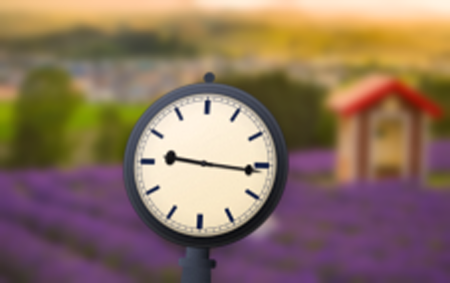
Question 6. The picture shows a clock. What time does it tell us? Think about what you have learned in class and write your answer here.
9:16
